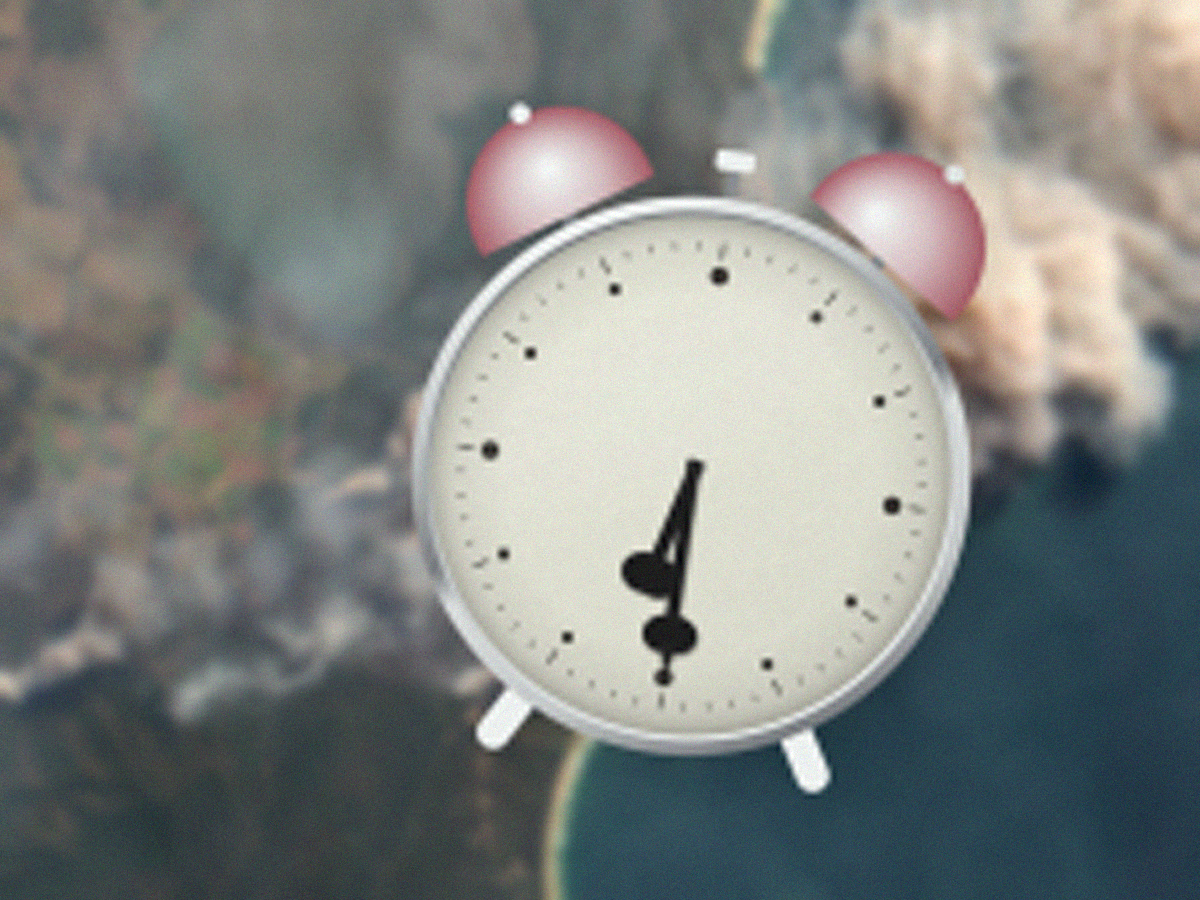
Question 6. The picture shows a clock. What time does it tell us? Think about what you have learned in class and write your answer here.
6:30
